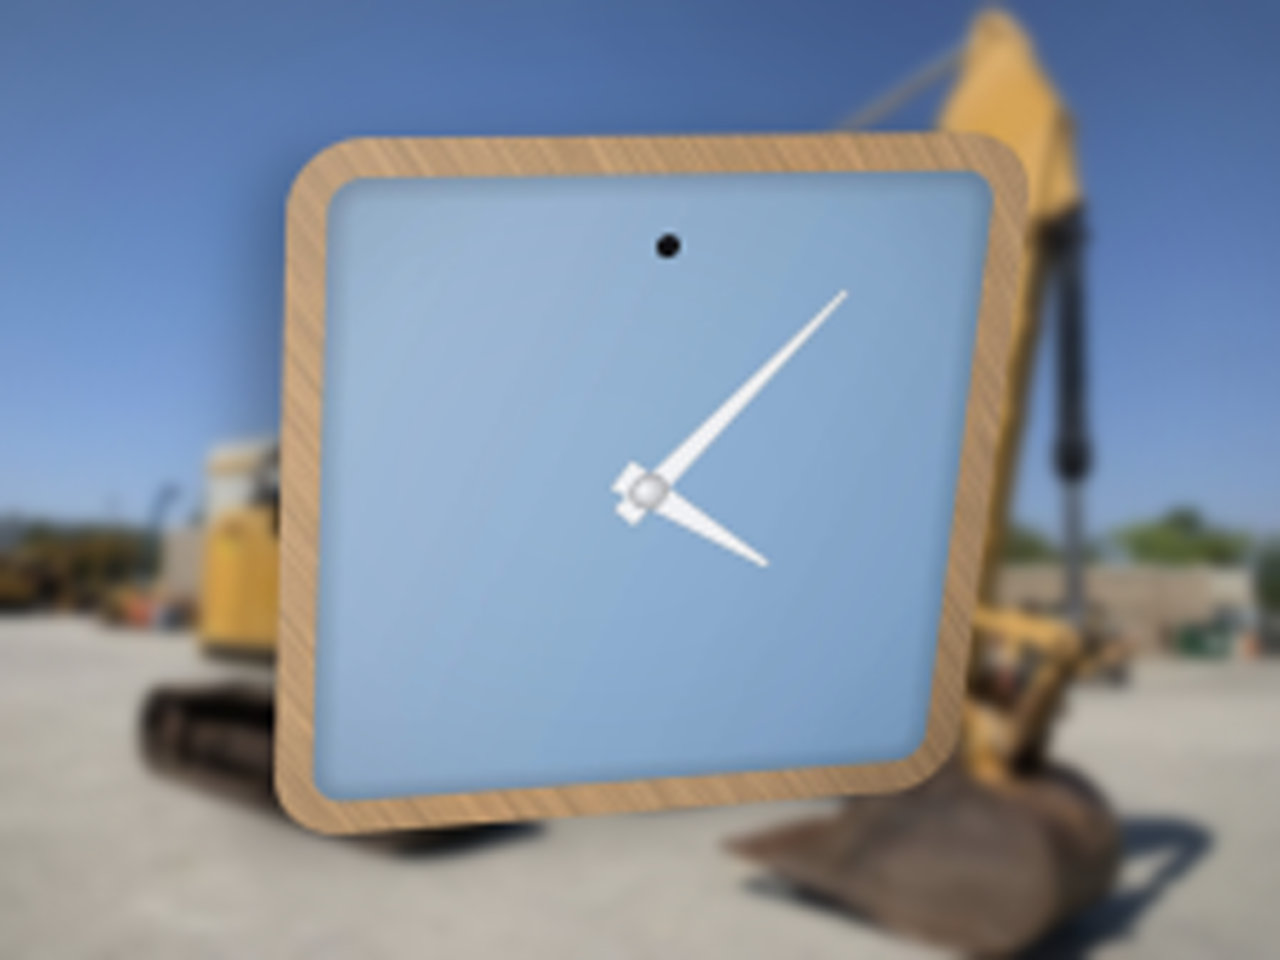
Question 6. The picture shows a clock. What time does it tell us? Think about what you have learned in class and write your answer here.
4:07
